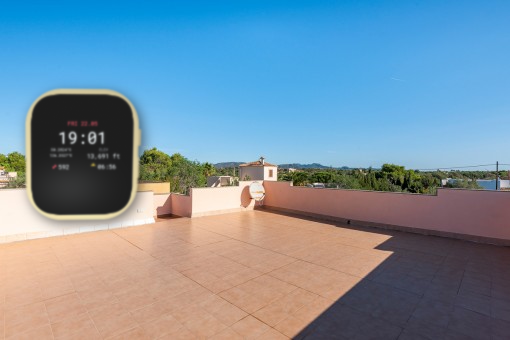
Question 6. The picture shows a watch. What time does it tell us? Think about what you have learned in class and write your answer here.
19:01
